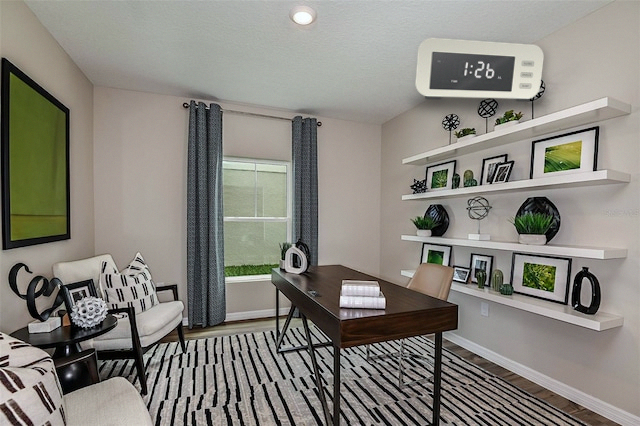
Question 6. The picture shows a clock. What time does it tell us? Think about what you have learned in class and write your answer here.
1:26
